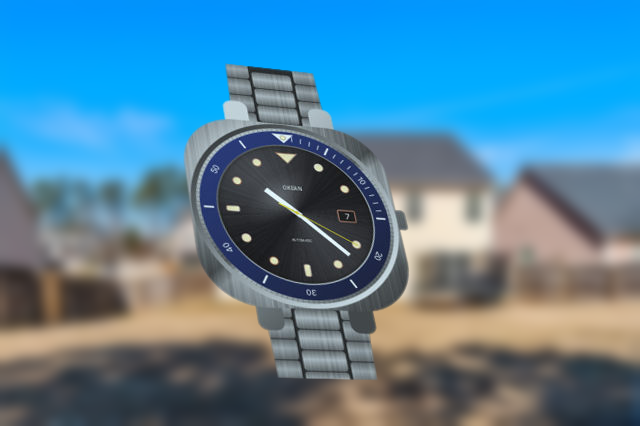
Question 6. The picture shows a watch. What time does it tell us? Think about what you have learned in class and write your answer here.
10:22:20
